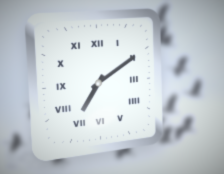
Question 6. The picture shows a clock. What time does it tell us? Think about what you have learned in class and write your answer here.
7:10
